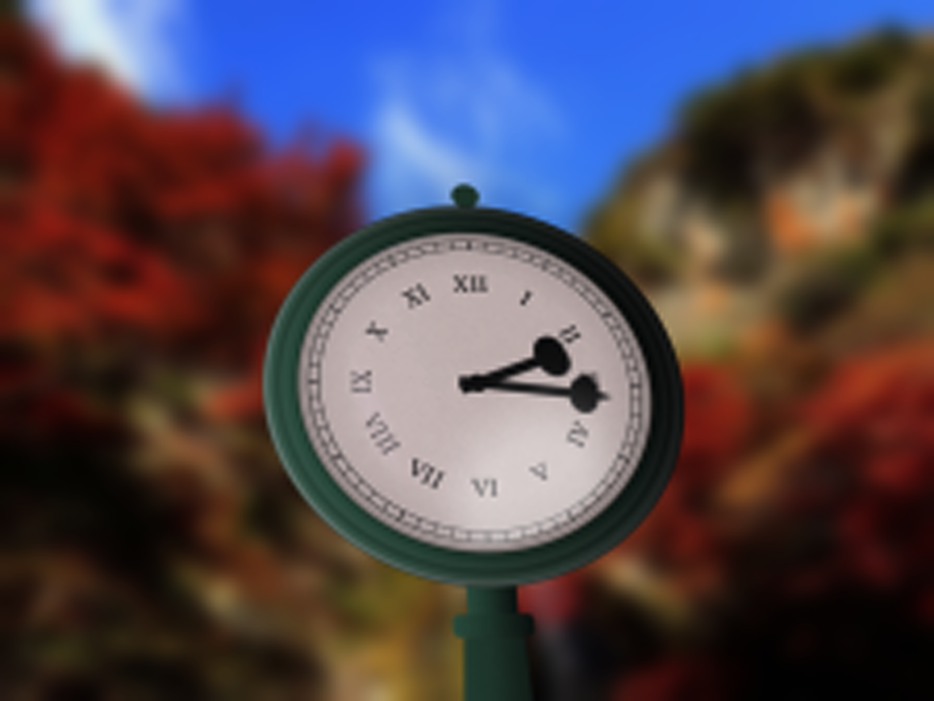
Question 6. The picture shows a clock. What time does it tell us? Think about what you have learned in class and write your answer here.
2:16
